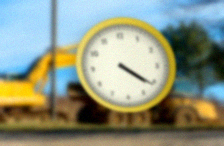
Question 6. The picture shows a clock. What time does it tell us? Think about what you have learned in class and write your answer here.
4:21
